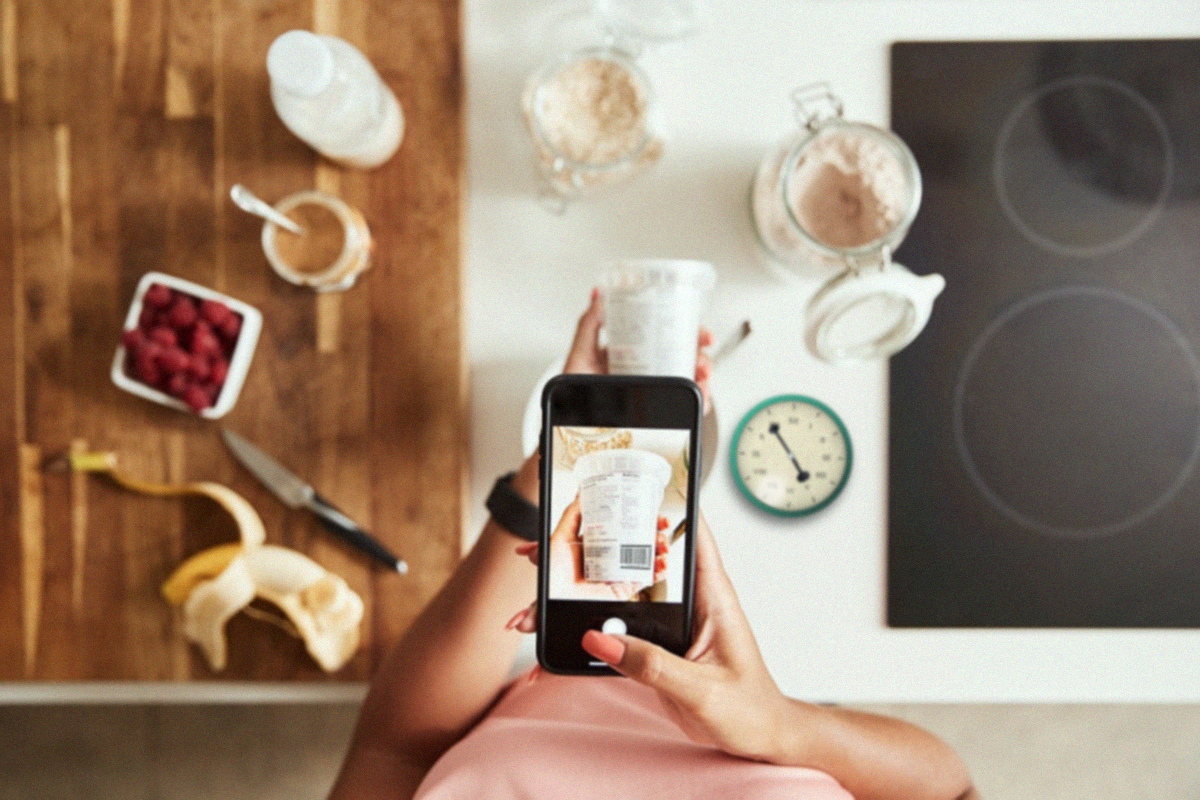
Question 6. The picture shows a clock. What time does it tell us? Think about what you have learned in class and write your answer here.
4:54
